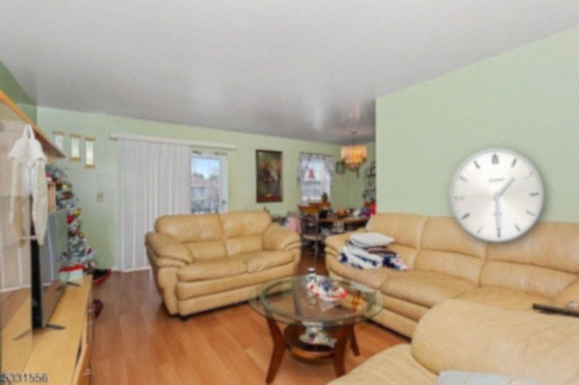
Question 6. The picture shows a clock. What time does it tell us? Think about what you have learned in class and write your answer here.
1:30
